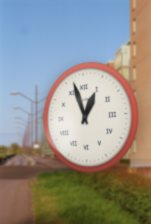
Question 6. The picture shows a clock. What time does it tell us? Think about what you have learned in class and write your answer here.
12:57
